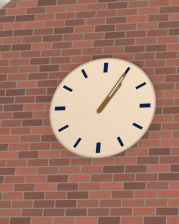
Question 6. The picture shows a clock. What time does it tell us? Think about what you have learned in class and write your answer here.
1:05
